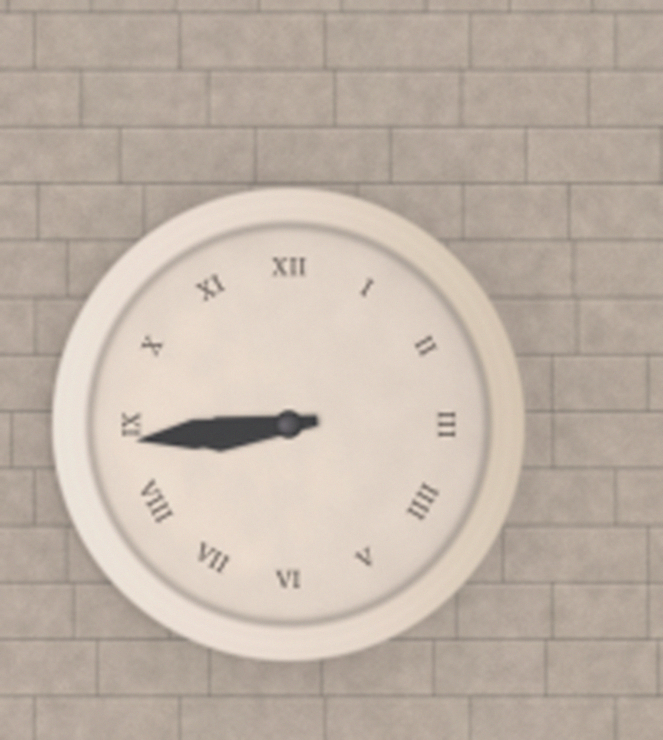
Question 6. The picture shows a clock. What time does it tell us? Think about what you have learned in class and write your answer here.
8:44
